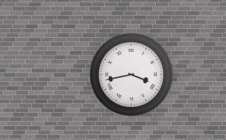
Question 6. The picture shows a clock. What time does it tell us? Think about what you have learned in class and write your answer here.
3:43
